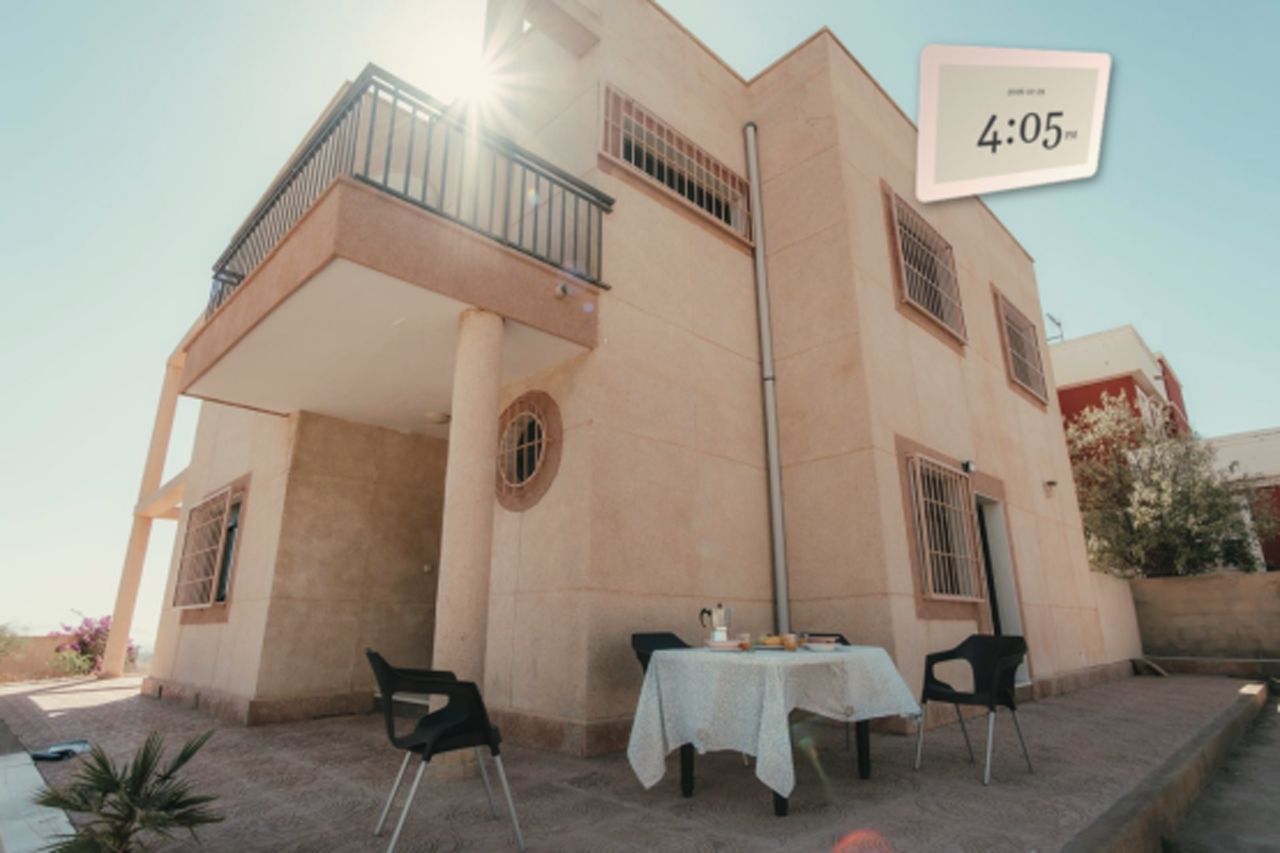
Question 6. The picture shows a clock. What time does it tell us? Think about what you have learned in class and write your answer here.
4:05
